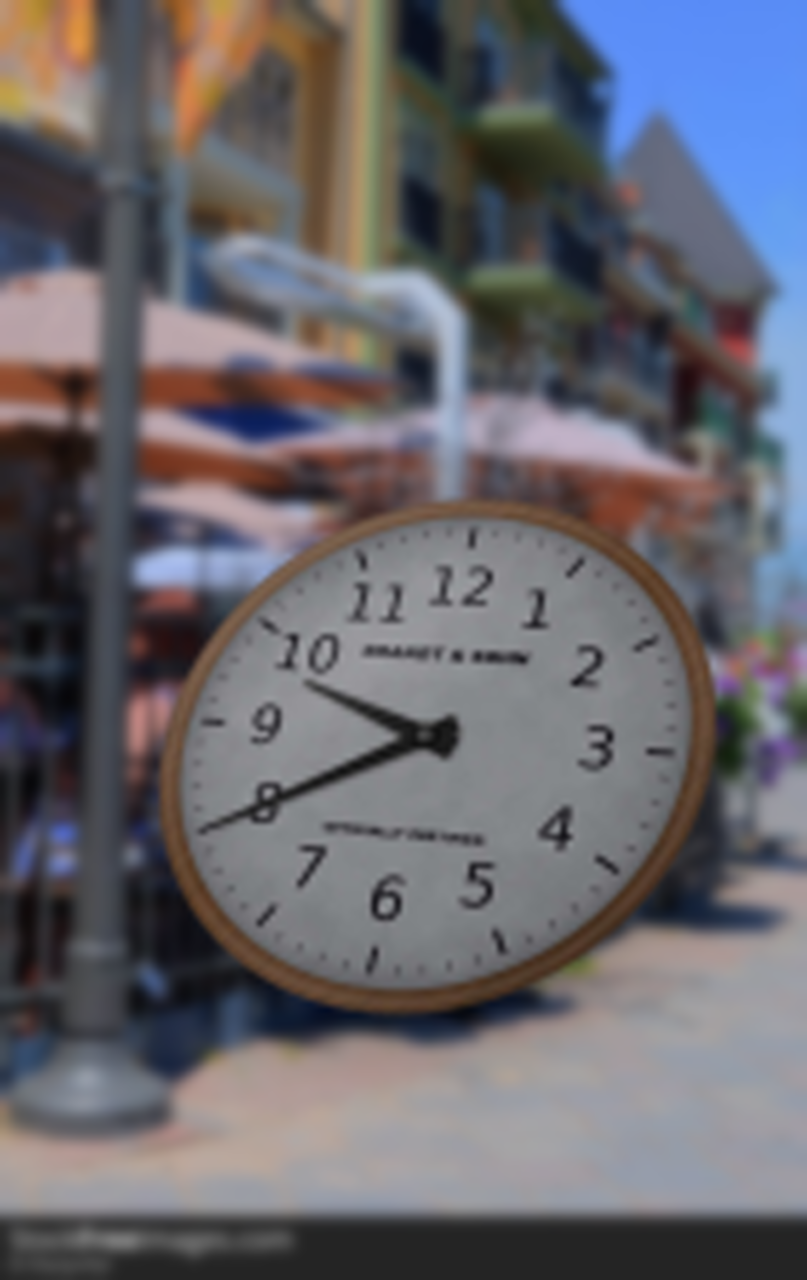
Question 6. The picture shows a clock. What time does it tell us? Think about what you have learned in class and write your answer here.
9:40
